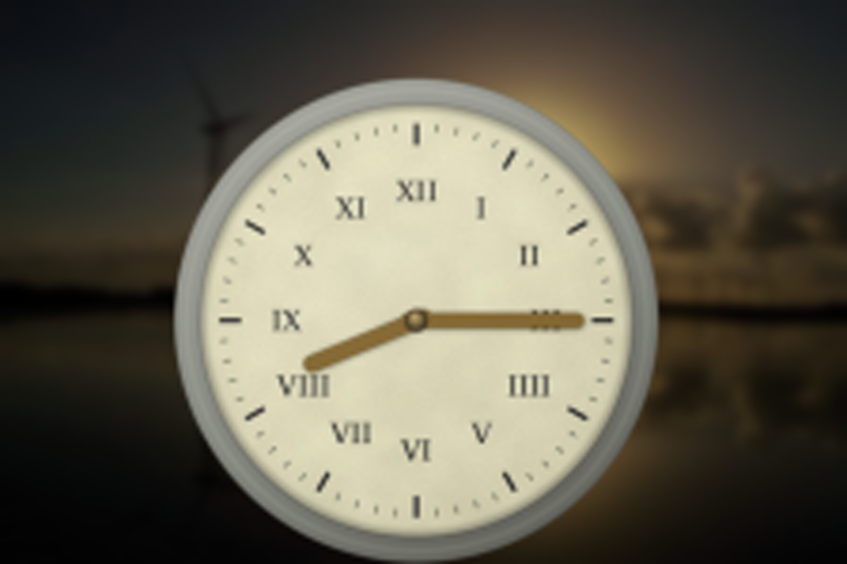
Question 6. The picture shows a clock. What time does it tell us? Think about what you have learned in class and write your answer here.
8:15
